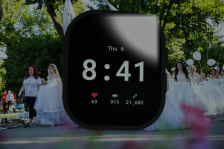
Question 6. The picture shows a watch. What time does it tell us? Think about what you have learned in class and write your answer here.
8:41
